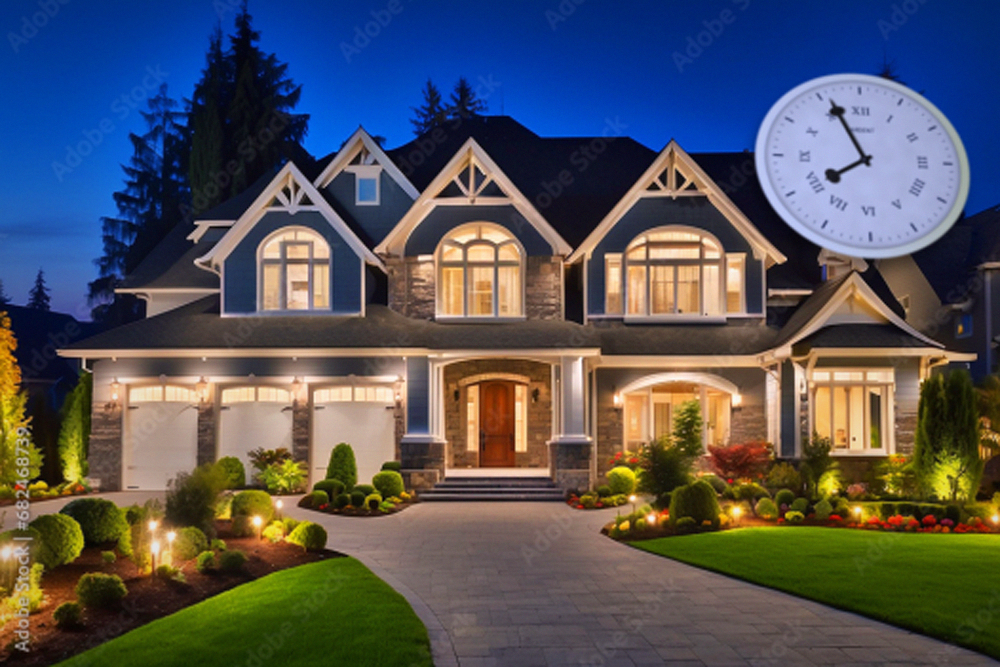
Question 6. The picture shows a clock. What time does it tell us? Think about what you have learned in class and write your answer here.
7:56
